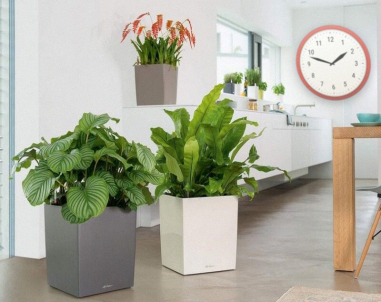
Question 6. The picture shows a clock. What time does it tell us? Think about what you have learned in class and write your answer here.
1:48
